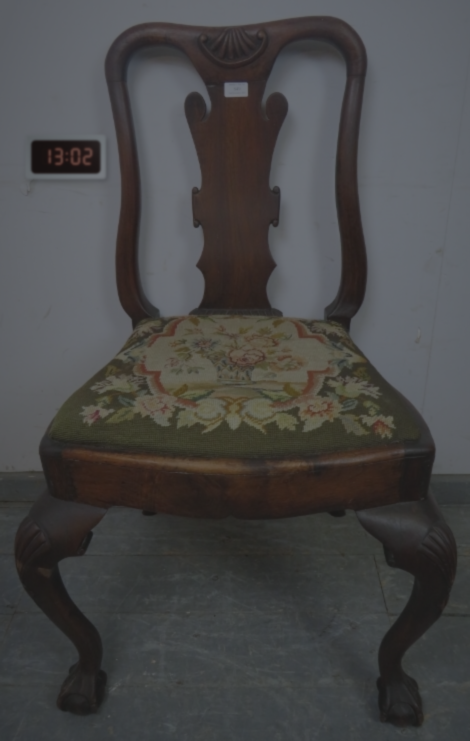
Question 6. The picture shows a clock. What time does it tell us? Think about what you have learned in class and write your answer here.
13:02
